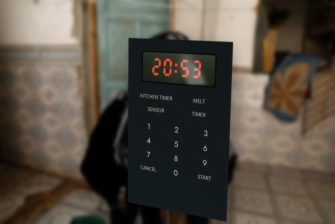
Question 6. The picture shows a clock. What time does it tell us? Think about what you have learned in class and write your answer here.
20:53
